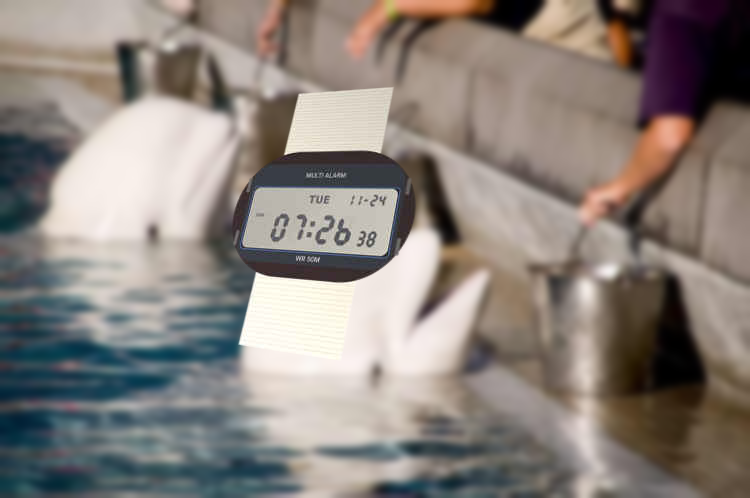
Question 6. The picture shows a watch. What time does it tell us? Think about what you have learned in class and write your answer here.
7:26:38
